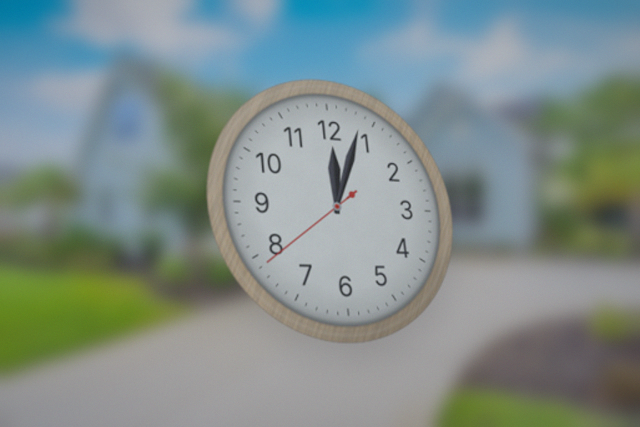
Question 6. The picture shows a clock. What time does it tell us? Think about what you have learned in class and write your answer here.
12:03:39
